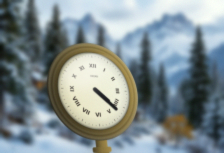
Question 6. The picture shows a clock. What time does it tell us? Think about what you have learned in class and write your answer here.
4:22
